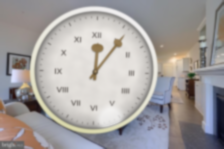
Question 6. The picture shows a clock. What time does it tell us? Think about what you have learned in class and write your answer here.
12:06
